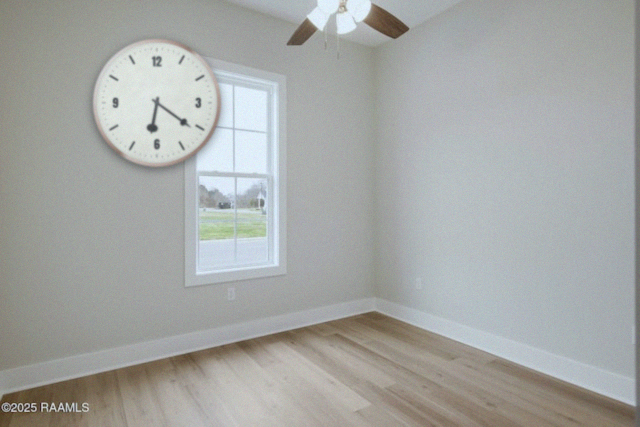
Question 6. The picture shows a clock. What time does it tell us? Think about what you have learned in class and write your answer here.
6:21
